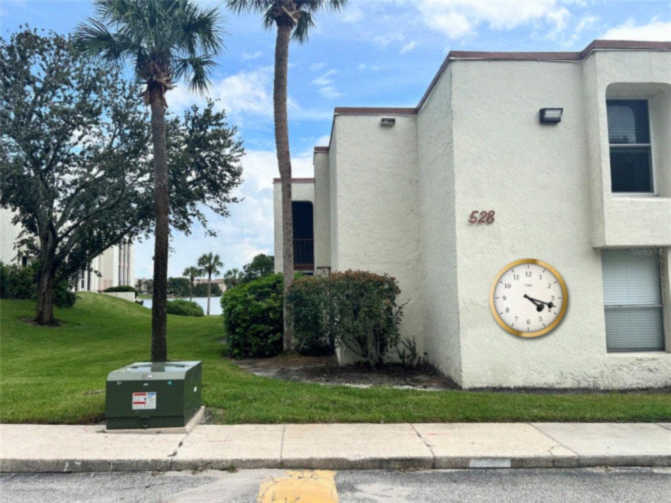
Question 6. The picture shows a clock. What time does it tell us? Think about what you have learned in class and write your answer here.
4:18
